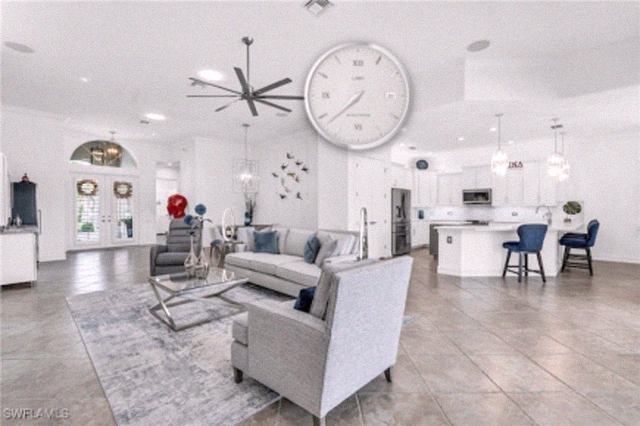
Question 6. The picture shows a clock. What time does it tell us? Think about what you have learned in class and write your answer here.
7:38
